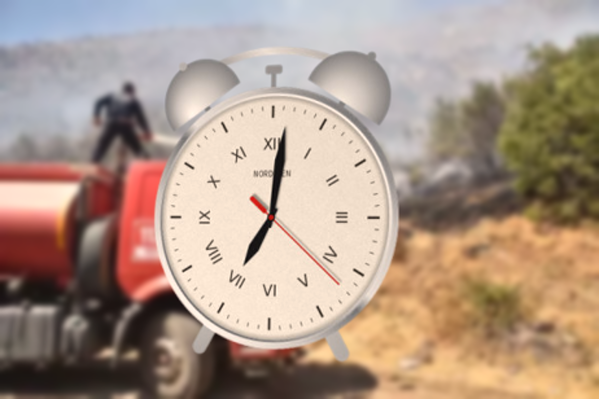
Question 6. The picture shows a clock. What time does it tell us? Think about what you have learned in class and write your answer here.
7:01:22
